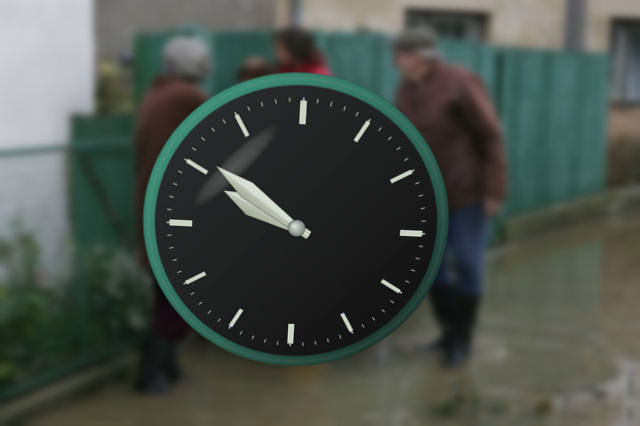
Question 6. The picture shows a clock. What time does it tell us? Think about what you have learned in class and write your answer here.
9:51
